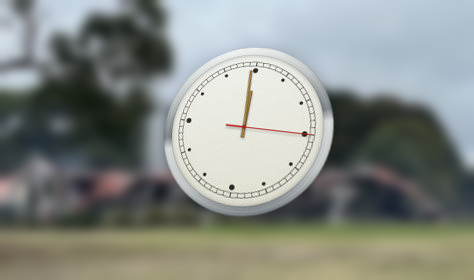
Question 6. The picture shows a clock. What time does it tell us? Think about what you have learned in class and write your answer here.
11:59:15
